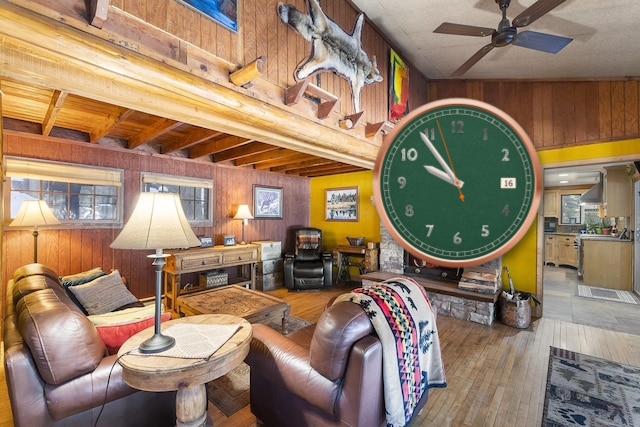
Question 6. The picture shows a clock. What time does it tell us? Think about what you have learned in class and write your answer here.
9:53:57
